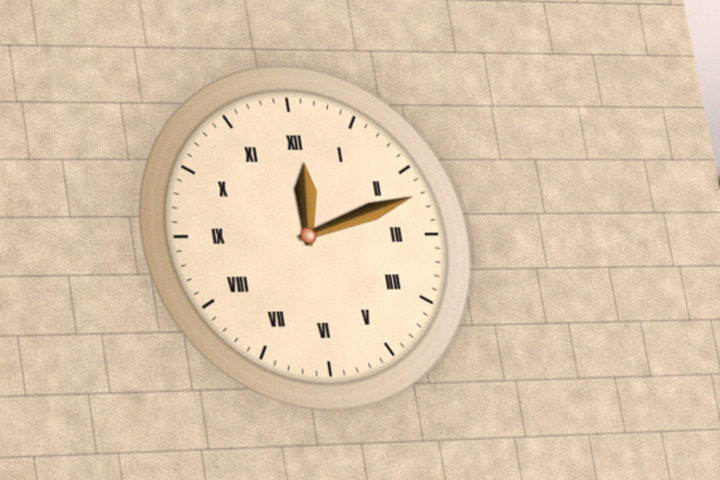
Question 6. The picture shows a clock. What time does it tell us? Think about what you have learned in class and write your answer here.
12:12
